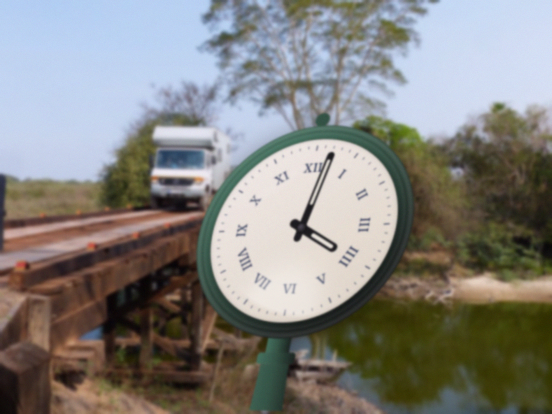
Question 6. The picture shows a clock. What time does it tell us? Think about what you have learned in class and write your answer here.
4:02
